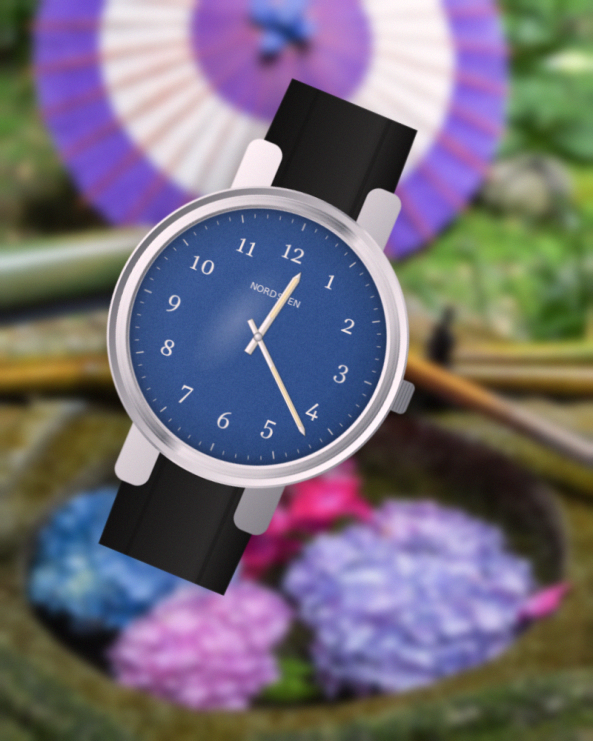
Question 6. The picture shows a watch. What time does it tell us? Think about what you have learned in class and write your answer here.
12:22
